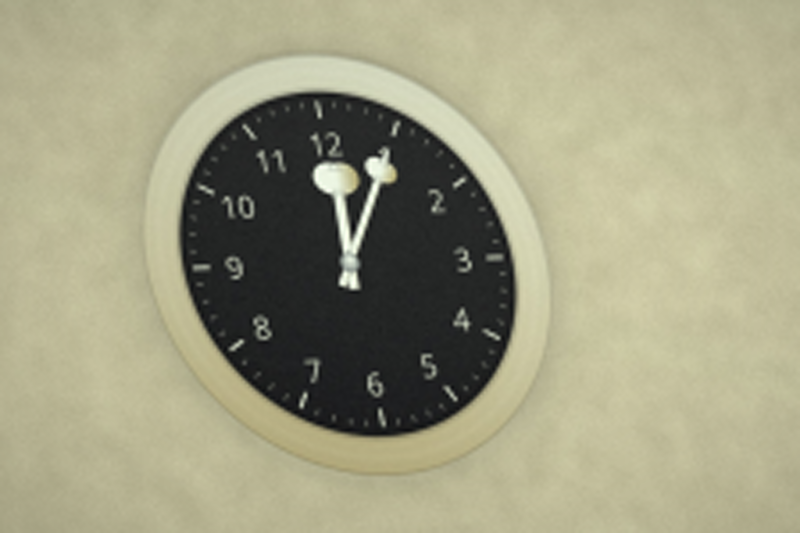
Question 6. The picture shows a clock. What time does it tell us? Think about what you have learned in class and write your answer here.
12:05
